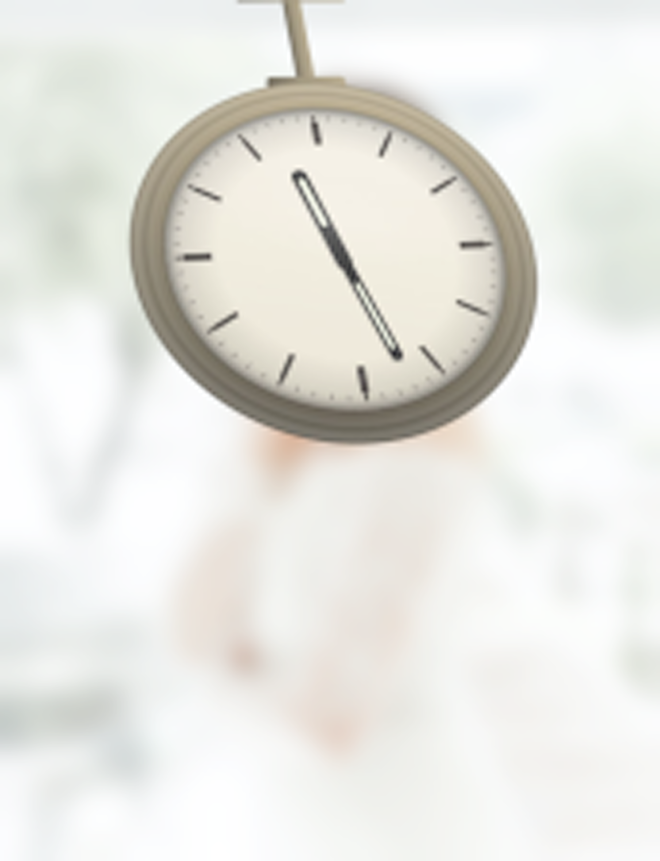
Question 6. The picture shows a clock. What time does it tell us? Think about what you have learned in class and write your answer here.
11:27
